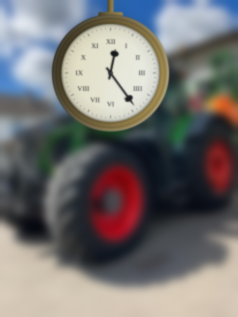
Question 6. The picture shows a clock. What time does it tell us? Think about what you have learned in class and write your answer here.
12:24
